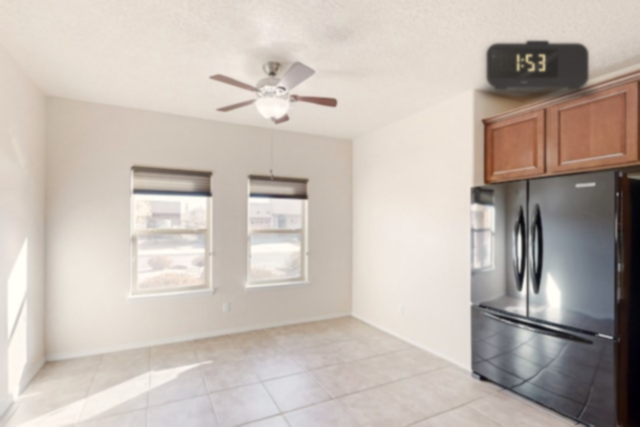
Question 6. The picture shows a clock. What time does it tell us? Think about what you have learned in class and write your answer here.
1:53
